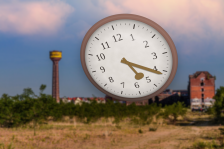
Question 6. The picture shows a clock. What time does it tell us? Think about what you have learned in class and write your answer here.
5:21
